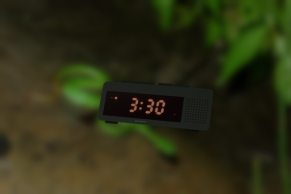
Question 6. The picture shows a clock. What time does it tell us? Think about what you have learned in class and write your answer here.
3:30
